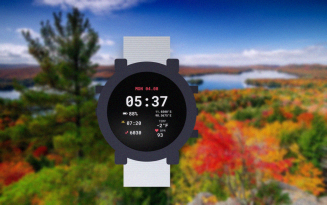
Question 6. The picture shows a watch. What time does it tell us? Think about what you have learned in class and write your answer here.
5:37
